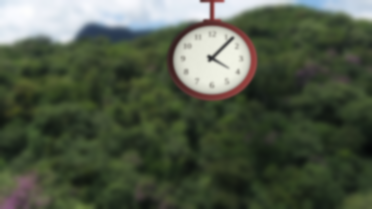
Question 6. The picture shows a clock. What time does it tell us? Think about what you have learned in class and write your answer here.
4:07
